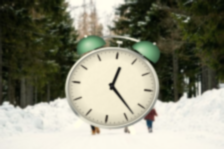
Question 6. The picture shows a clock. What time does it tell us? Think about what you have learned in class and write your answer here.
12:23
